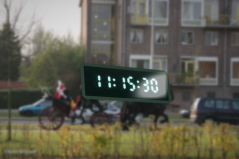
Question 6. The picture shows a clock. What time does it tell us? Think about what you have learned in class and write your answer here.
11:15:30
